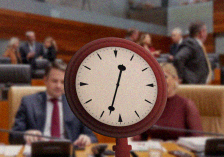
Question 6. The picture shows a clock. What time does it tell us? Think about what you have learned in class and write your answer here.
12:33
